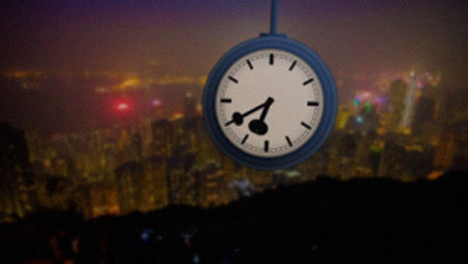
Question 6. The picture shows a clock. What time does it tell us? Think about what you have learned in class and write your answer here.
6:40
